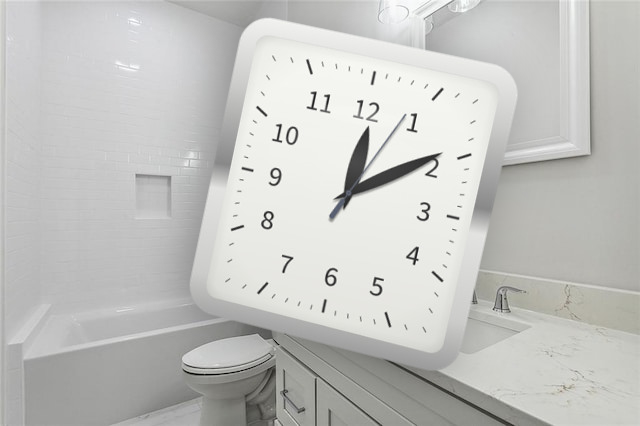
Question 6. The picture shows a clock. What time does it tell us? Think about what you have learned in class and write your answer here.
12:09:04
